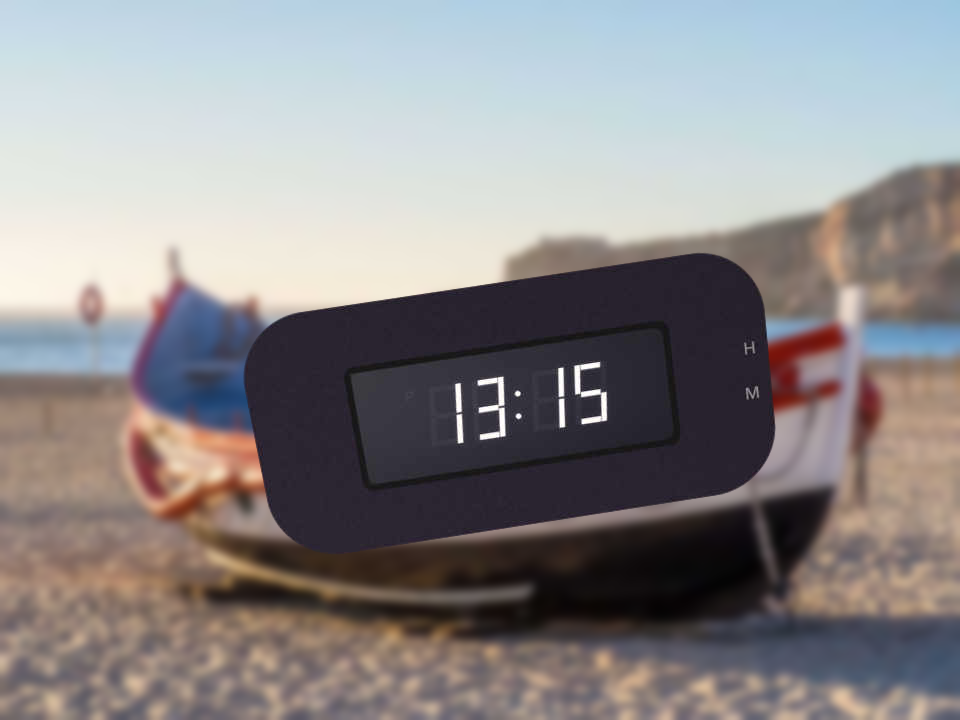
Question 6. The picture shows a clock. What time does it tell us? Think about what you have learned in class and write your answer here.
13:15
